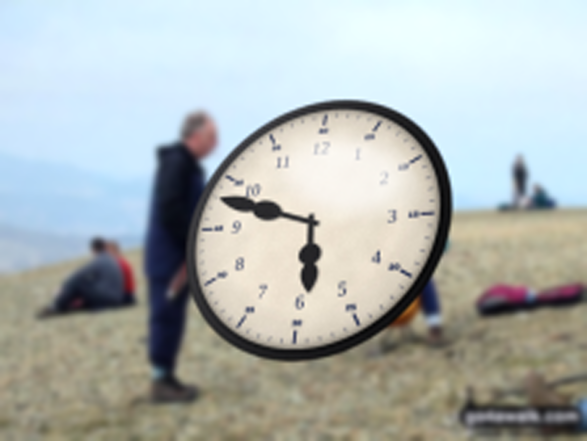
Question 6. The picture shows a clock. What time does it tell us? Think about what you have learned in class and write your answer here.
5:48
